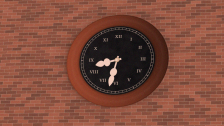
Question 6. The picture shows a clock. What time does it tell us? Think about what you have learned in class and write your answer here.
8:32
